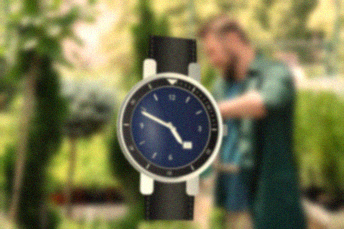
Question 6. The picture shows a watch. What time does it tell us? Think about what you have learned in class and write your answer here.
4:49
